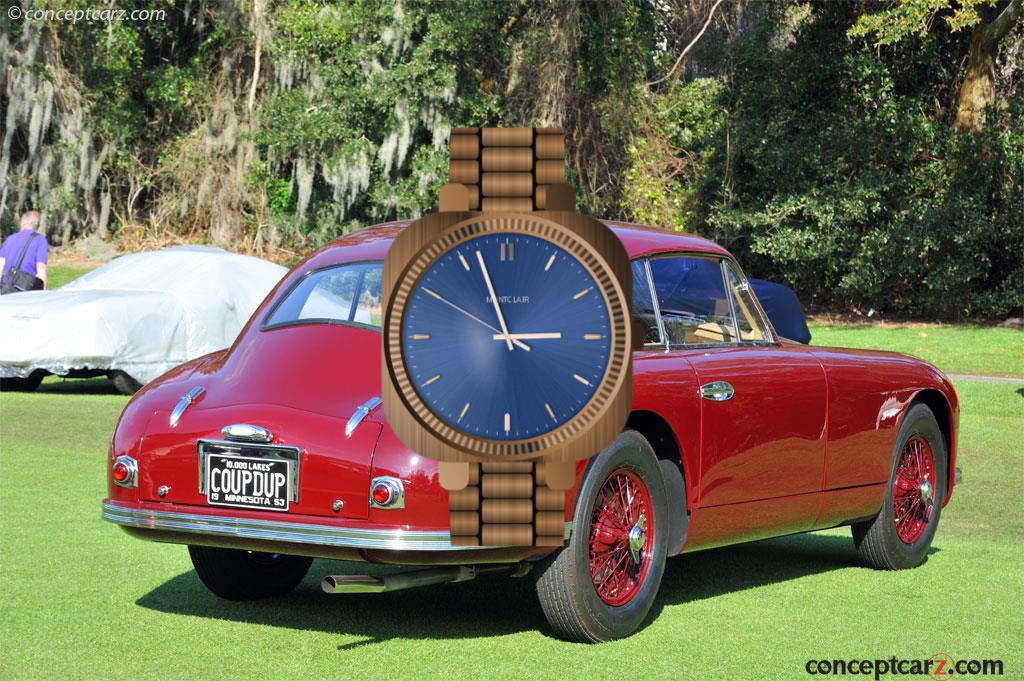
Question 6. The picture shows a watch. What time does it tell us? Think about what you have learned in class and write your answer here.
2:56:50
